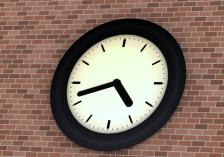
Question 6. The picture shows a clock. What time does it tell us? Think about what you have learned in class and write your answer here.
4:42
